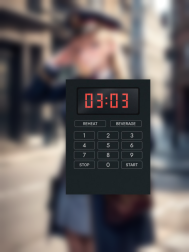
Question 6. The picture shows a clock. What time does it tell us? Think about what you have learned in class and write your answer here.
3:03
